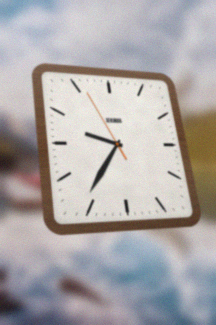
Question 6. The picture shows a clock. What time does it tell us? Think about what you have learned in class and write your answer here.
9:35:56
